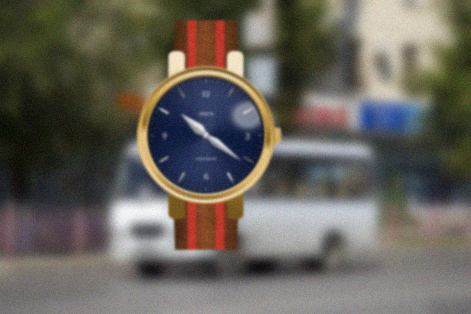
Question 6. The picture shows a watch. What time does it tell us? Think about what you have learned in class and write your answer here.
10:21
